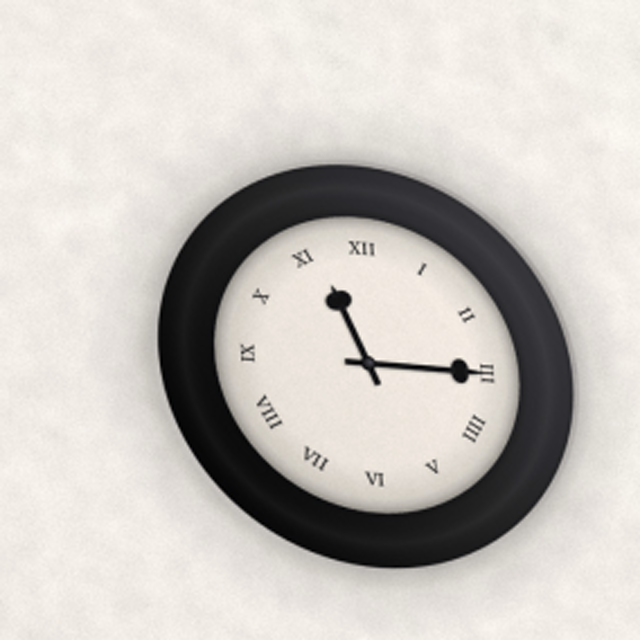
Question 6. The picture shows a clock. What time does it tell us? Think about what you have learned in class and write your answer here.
11:15
